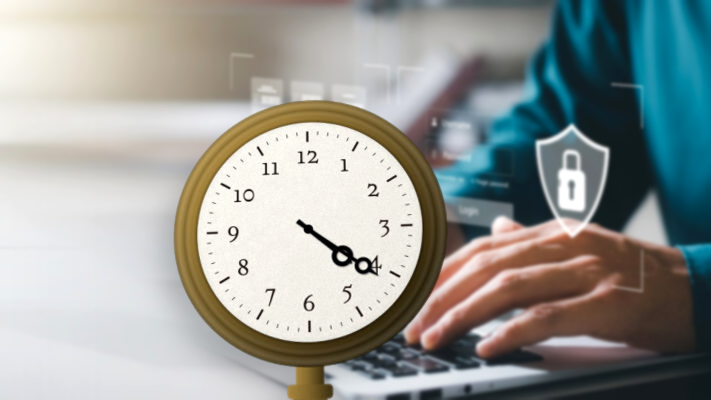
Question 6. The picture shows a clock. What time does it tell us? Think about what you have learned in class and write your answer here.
4:21
